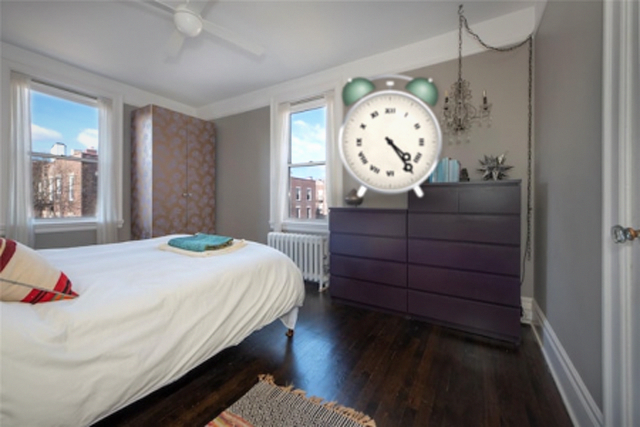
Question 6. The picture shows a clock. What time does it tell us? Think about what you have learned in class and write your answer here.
4:24
